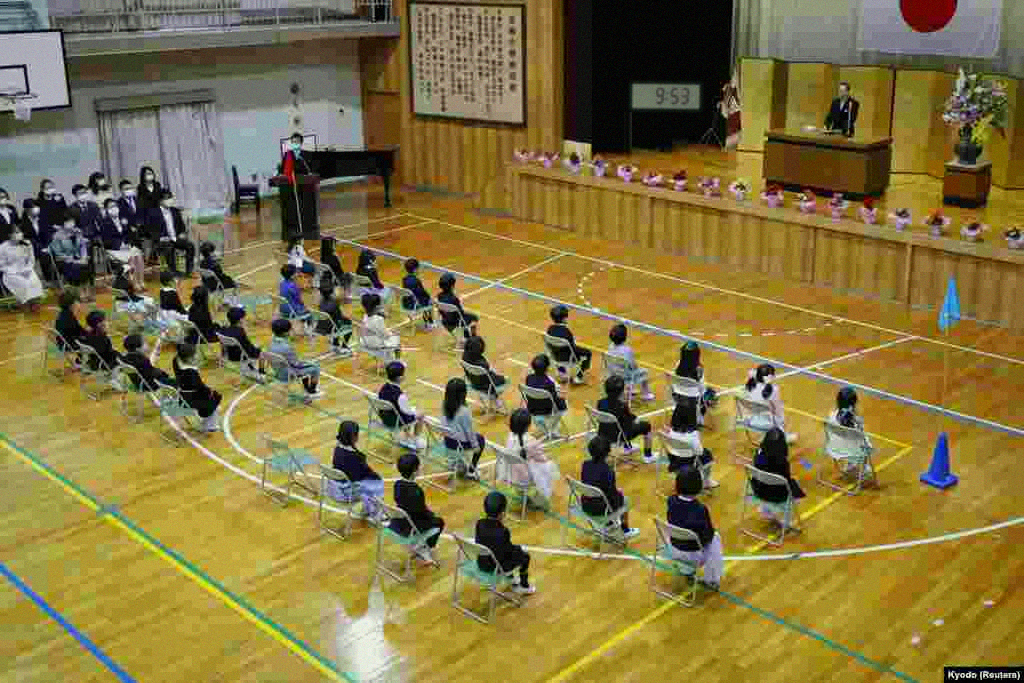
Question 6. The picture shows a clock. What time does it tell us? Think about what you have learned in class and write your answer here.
9:53
